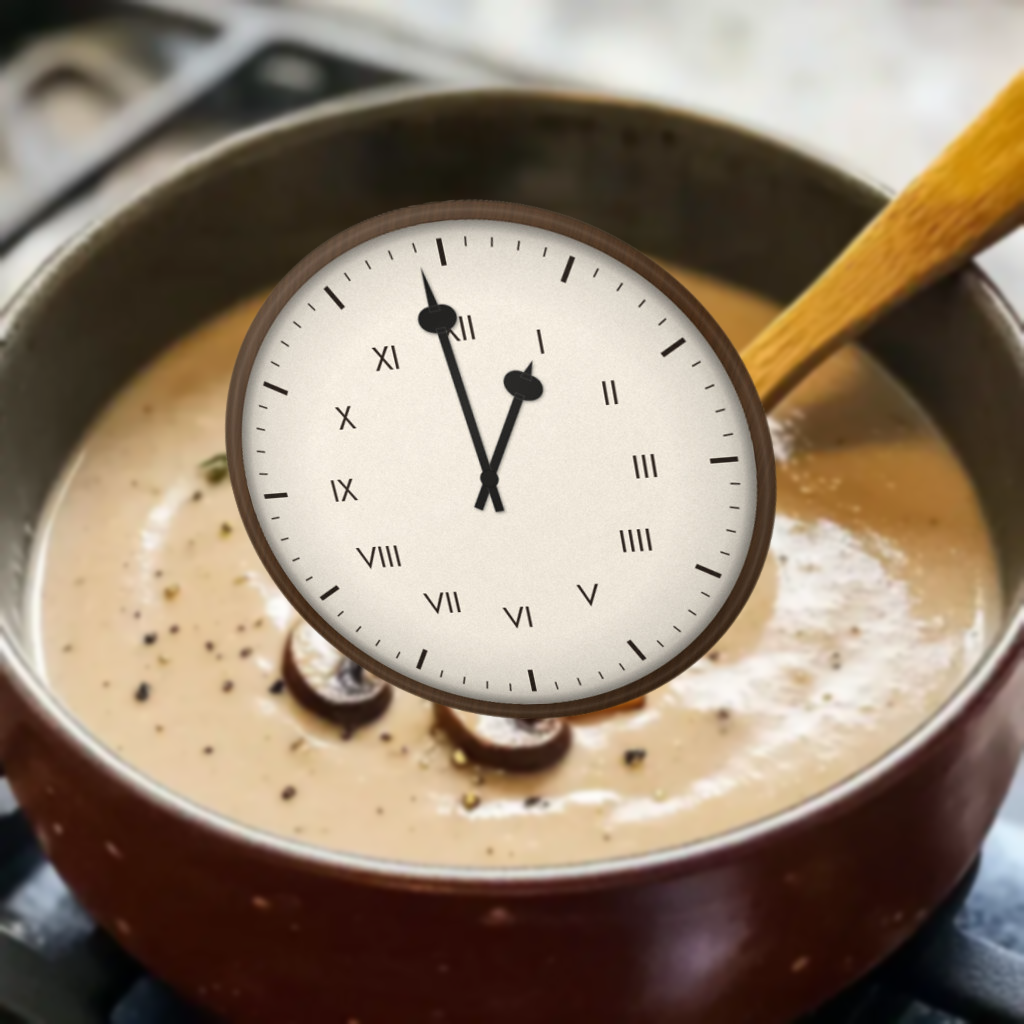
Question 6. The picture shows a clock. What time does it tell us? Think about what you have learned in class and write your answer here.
12:59
